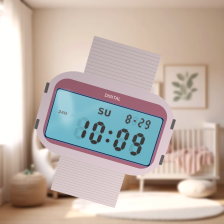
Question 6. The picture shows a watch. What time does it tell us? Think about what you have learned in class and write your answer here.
10:09
